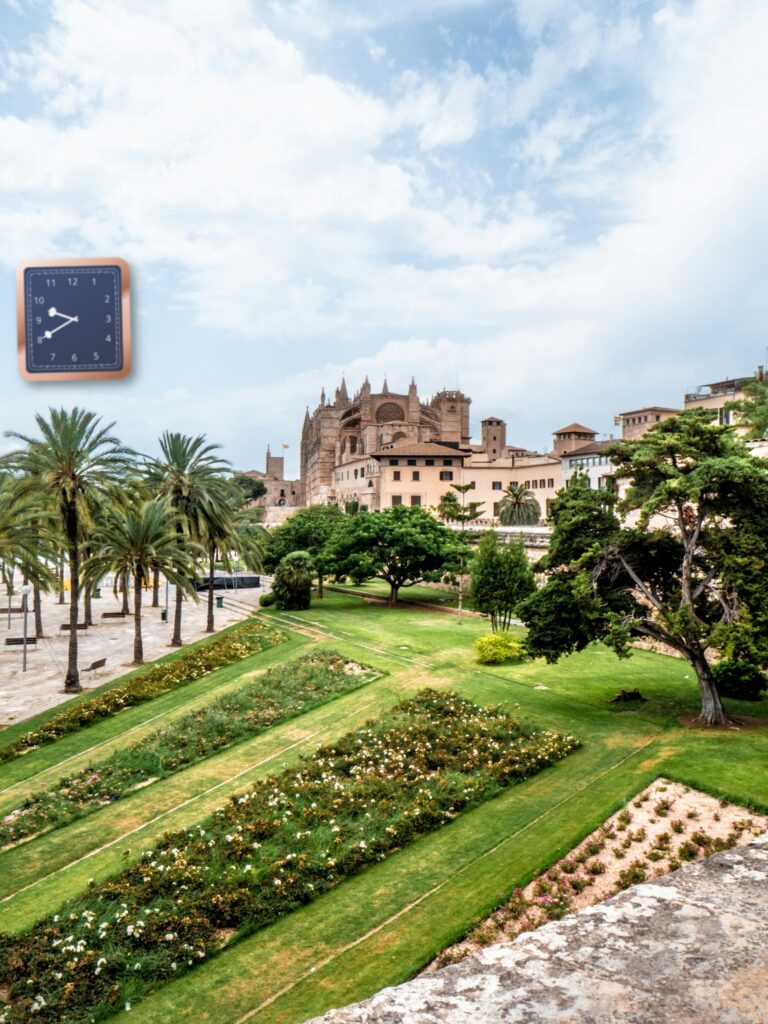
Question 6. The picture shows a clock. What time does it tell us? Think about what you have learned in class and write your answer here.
9:40
